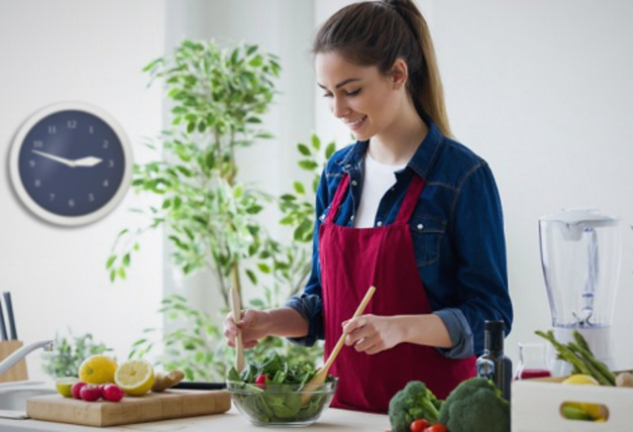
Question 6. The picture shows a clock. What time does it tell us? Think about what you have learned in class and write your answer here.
2:48
